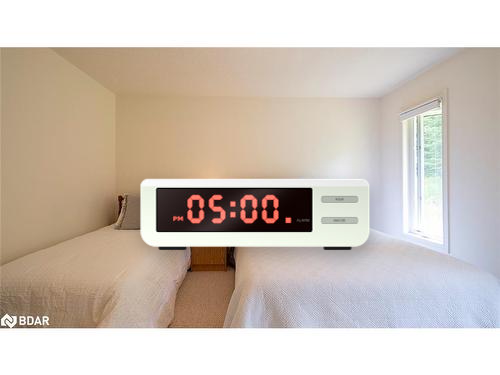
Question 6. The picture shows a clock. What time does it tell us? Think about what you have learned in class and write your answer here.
5:00
